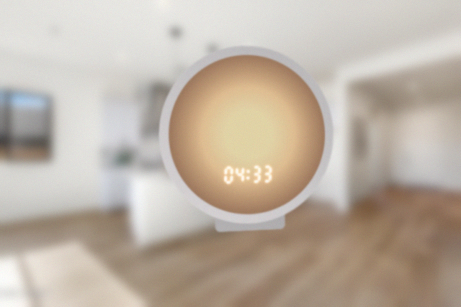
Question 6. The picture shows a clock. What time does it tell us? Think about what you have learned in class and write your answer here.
4:33
